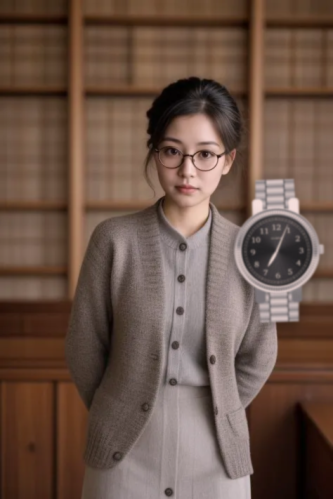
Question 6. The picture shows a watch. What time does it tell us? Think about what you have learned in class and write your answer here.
7:04
